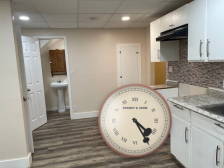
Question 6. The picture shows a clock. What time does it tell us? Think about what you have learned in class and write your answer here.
4:25
